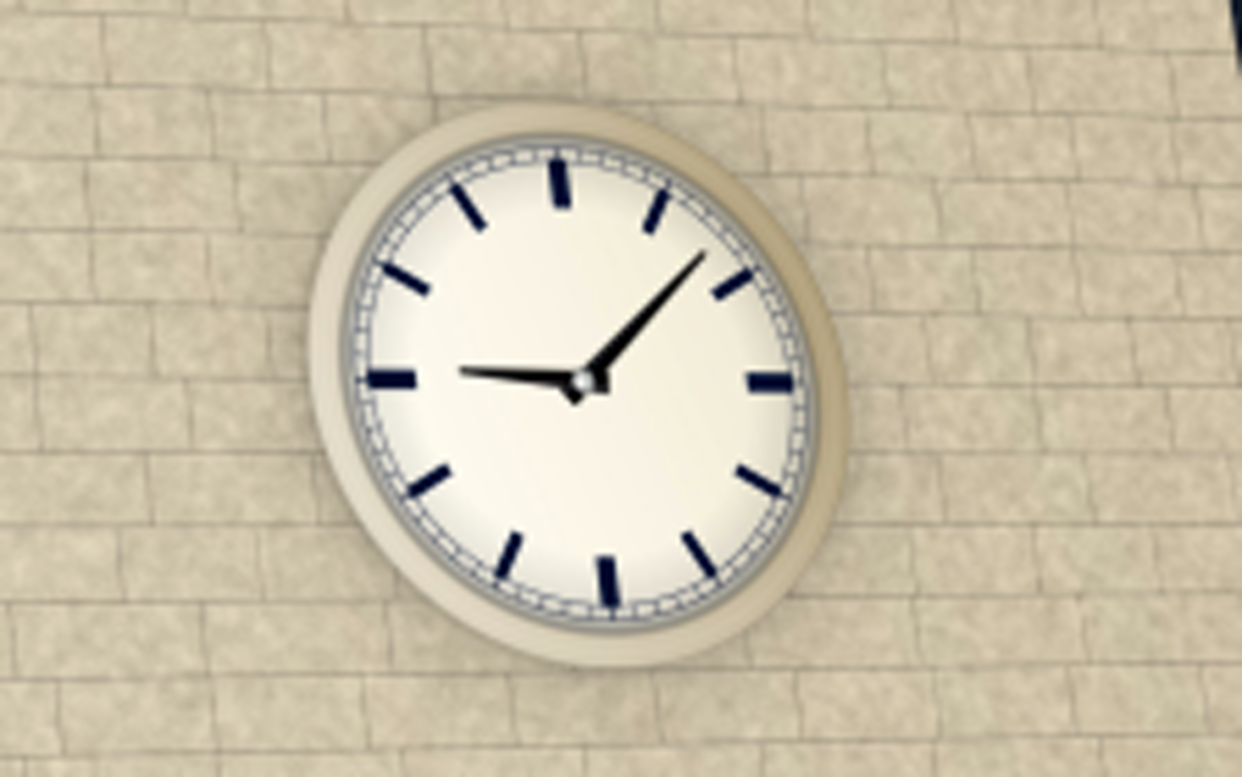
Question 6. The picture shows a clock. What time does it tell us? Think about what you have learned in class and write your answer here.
9:08
